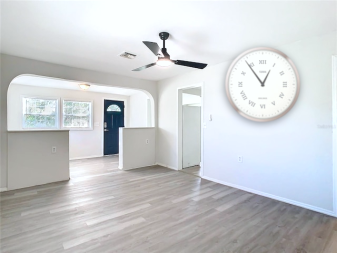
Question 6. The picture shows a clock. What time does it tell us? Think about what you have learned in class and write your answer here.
12:54
